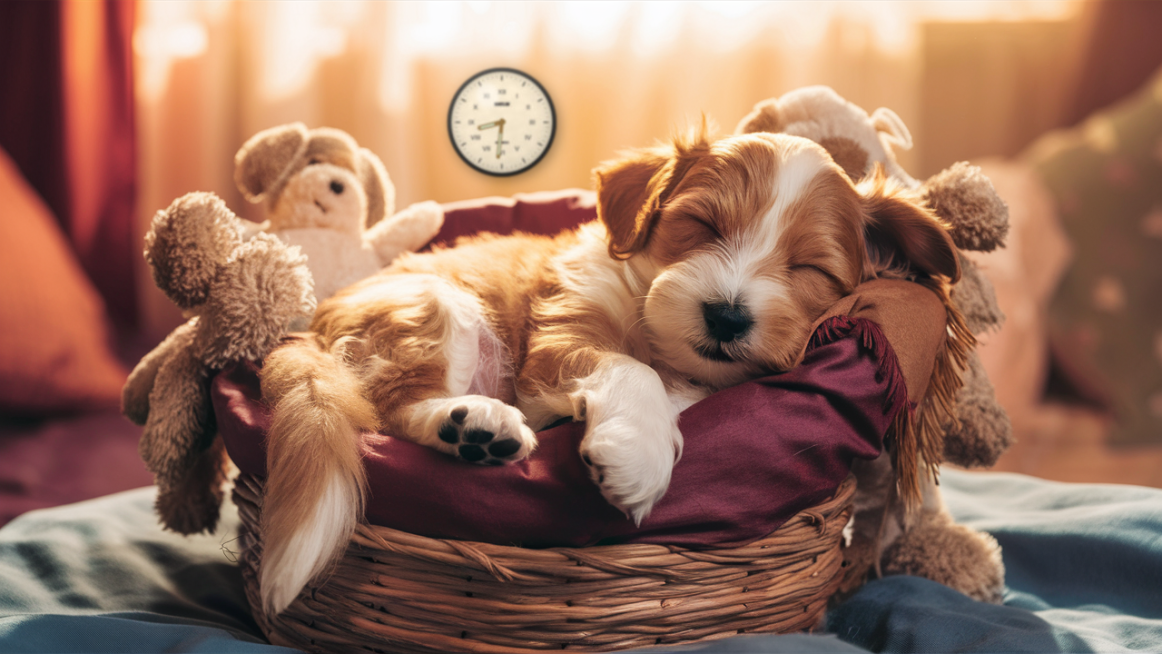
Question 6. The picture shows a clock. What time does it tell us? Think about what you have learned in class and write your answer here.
8:31
